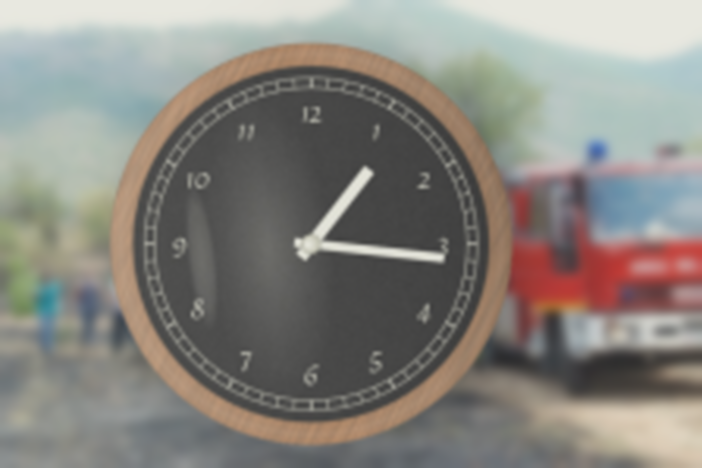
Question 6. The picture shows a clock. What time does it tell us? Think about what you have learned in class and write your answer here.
1:16
